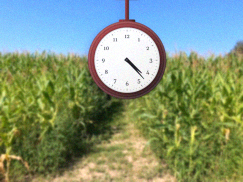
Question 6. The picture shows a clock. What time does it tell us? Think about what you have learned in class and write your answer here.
4:23
